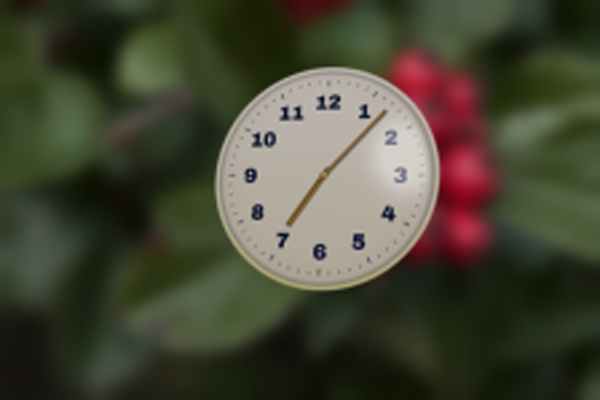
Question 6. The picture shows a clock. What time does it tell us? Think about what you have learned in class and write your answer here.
7:07
